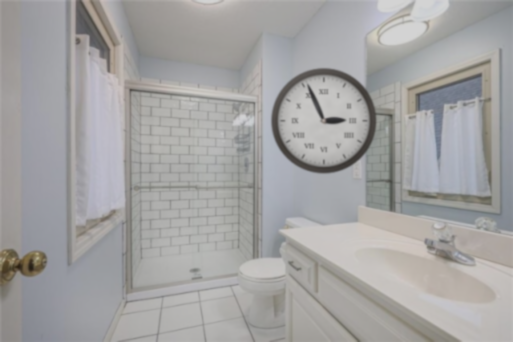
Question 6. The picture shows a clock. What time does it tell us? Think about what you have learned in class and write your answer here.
2:56
